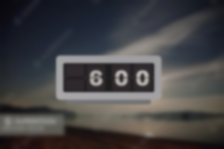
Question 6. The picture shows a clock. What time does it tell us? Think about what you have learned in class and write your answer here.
6:00
